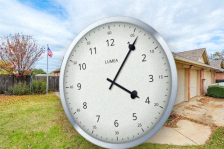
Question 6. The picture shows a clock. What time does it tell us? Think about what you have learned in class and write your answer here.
4:06
